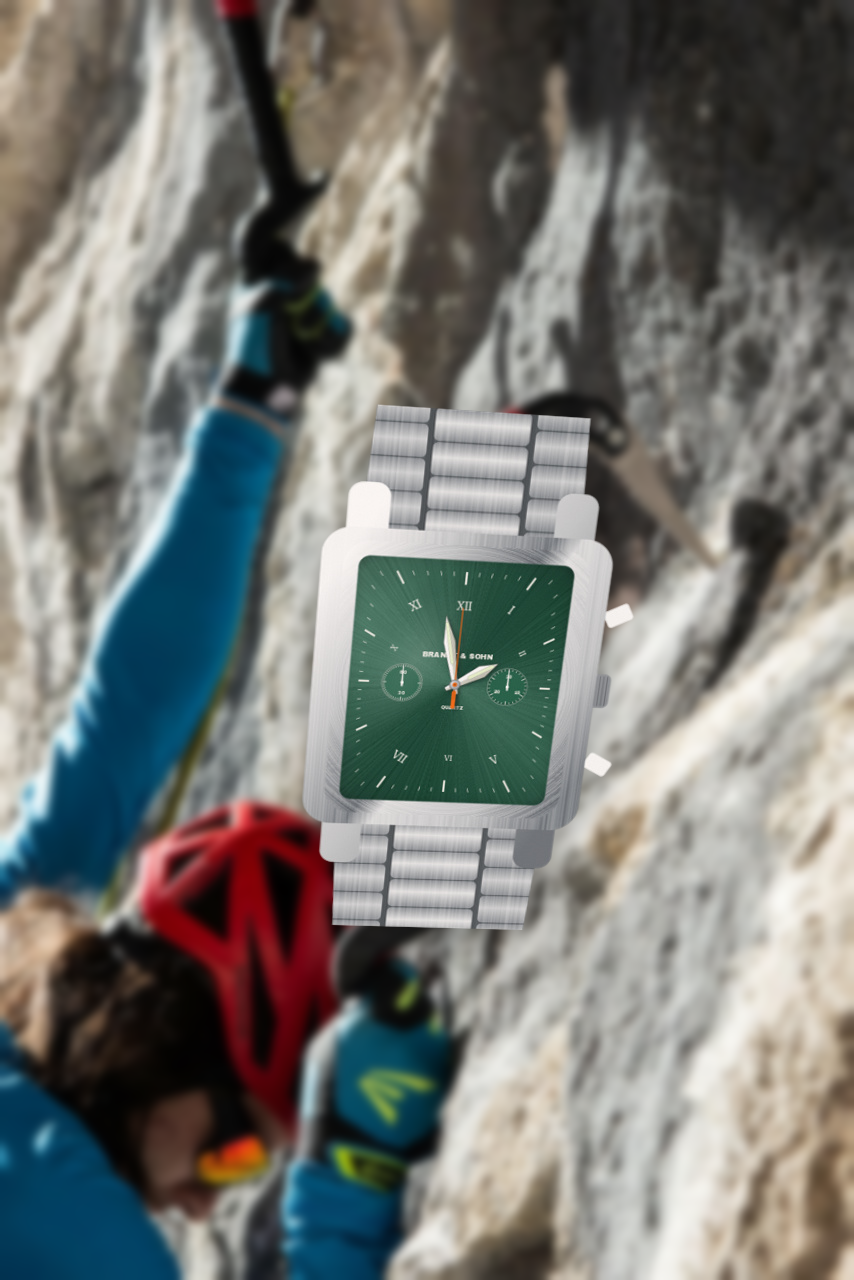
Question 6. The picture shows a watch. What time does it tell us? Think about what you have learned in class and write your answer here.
1:58
